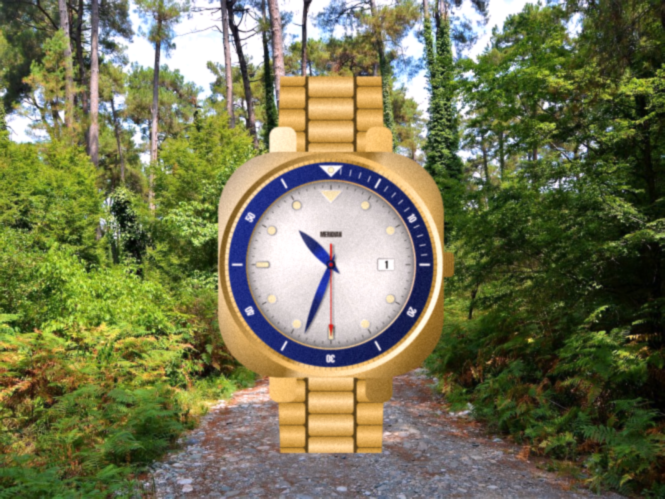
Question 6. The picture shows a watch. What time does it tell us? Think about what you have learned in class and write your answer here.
10:33:30
